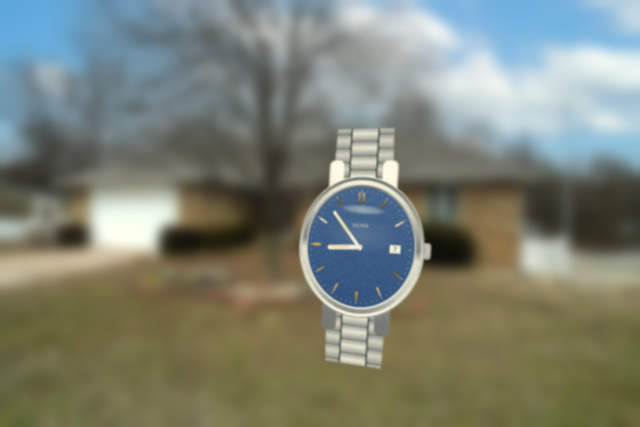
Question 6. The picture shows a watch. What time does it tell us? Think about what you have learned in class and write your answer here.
8:53
